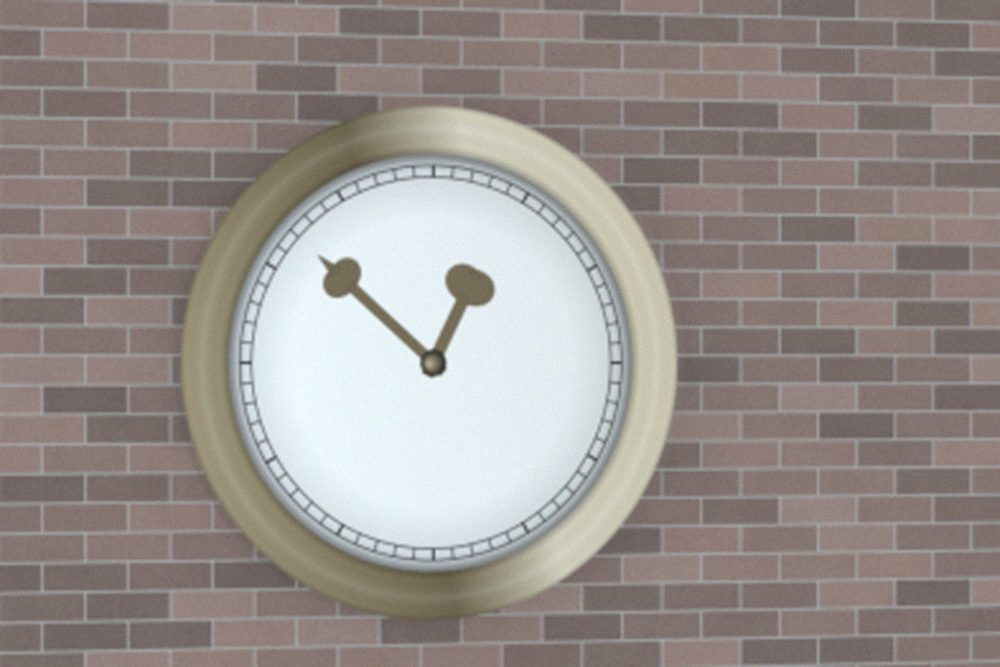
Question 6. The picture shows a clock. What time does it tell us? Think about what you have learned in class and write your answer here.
12:52
